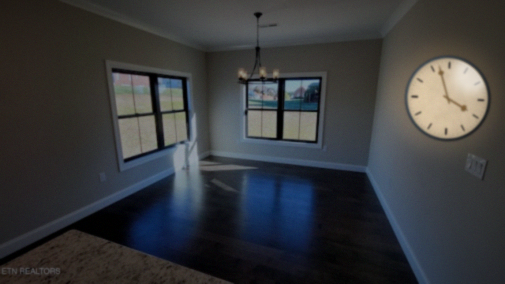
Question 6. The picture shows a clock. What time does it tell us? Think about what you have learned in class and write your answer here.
3:57
